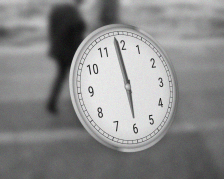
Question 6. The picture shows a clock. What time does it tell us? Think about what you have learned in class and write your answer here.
5:59
